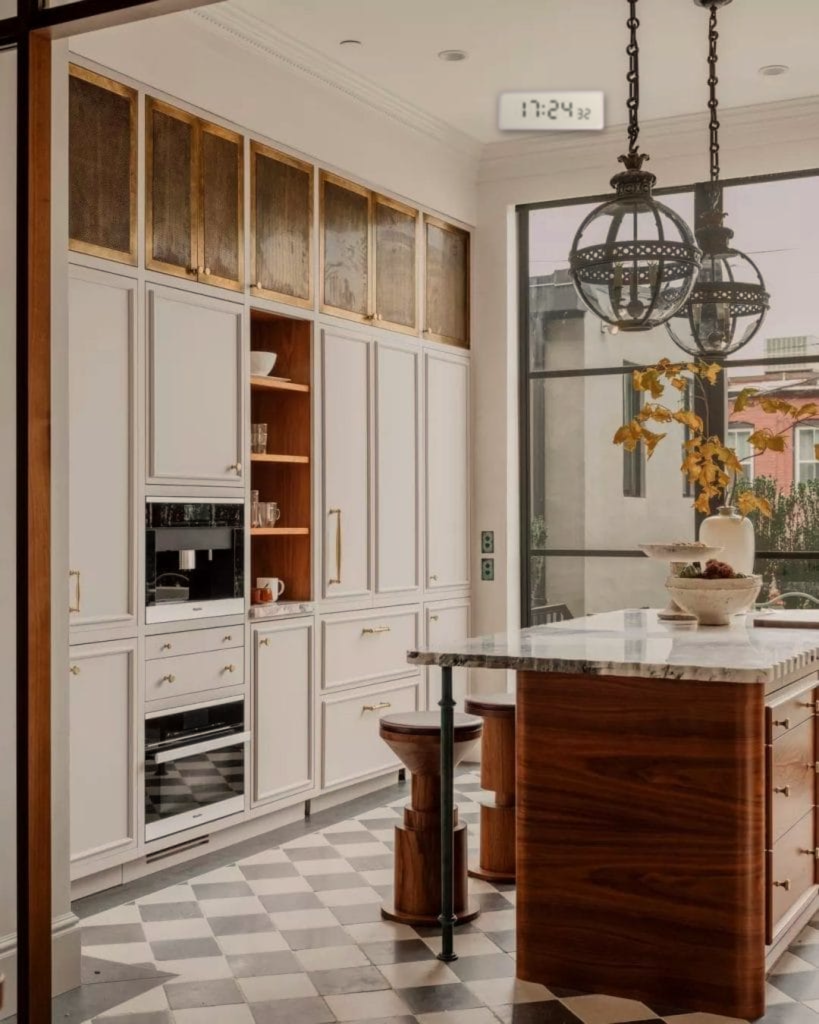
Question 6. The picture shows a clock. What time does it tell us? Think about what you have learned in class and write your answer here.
17:24
